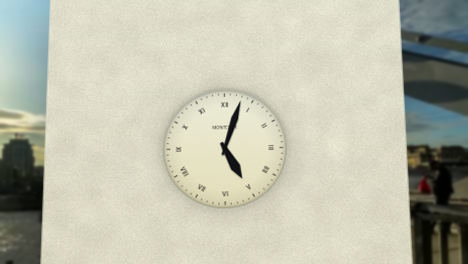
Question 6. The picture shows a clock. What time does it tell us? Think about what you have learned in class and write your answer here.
5:03
